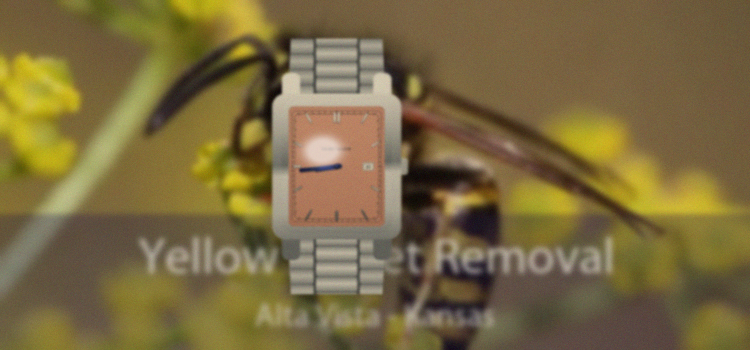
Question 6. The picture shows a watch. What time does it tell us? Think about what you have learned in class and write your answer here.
8:44
